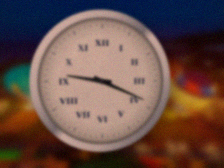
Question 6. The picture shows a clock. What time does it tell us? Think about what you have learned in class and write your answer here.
9:19
